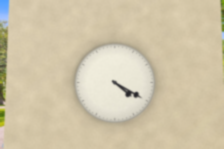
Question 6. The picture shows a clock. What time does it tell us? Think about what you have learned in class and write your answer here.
4:20
